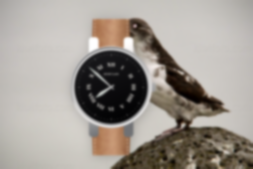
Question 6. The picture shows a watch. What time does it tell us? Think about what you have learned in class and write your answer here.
7:52
